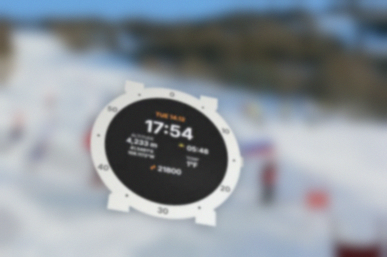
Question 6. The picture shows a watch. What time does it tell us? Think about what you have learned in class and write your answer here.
17:54
